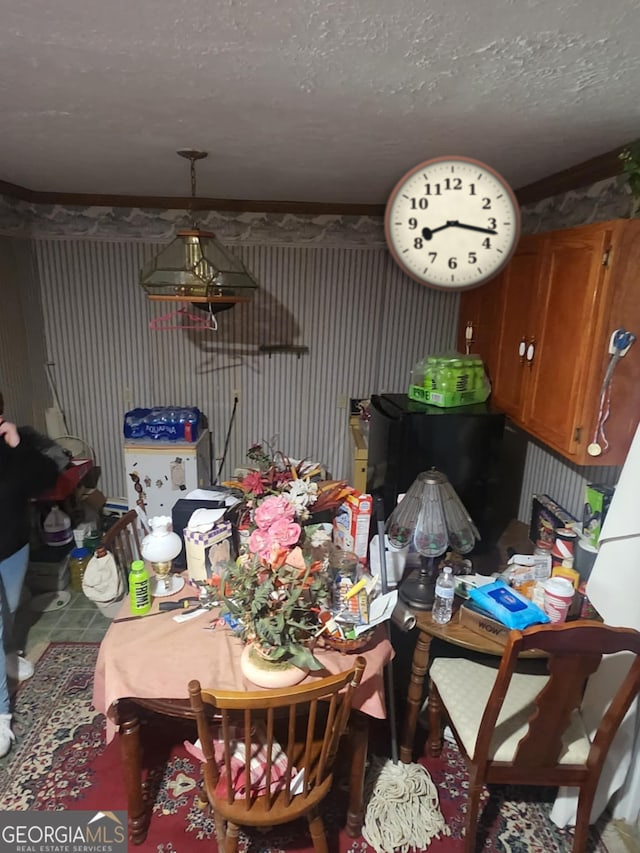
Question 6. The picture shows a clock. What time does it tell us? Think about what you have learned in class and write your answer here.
8:17
